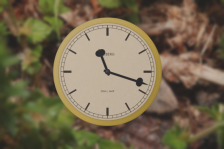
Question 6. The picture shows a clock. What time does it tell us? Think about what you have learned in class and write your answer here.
11:18
